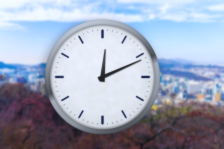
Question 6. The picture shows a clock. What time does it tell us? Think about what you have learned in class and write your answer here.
12:11
